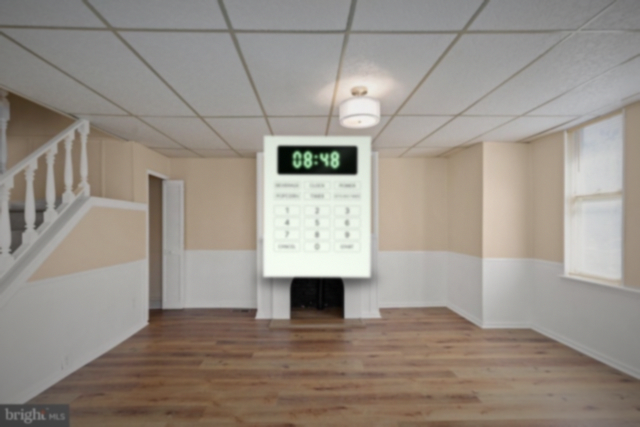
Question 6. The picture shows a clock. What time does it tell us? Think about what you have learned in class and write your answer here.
8:48
